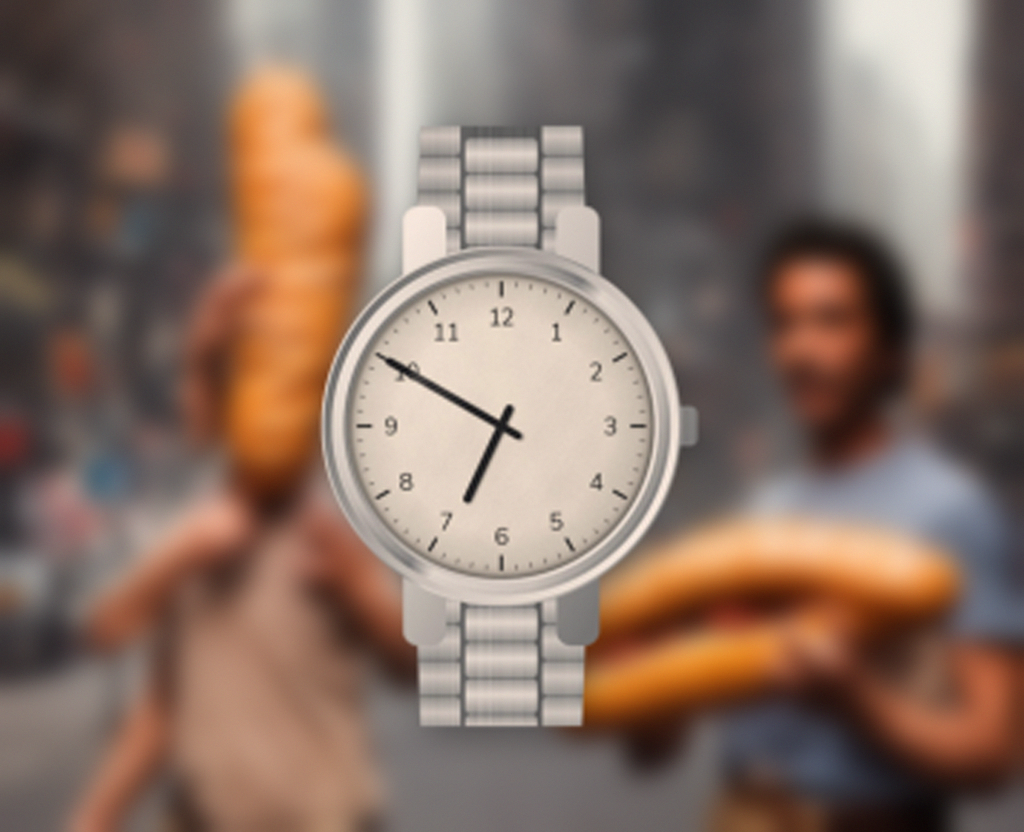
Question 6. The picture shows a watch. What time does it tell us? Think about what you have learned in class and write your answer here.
6:50
